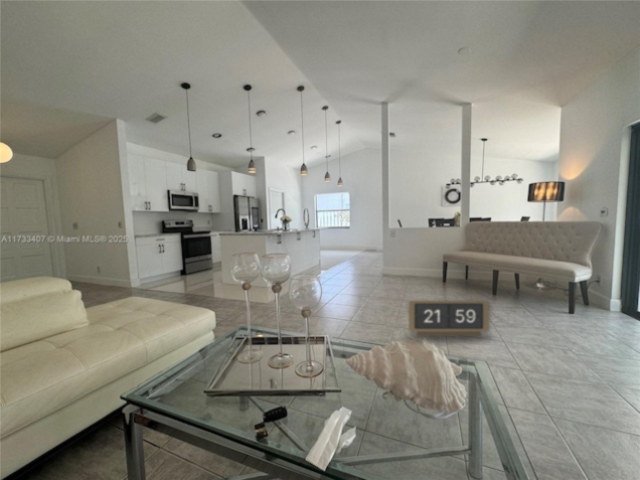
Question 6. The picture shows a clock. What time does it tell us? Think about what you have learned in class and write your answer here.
21:59
